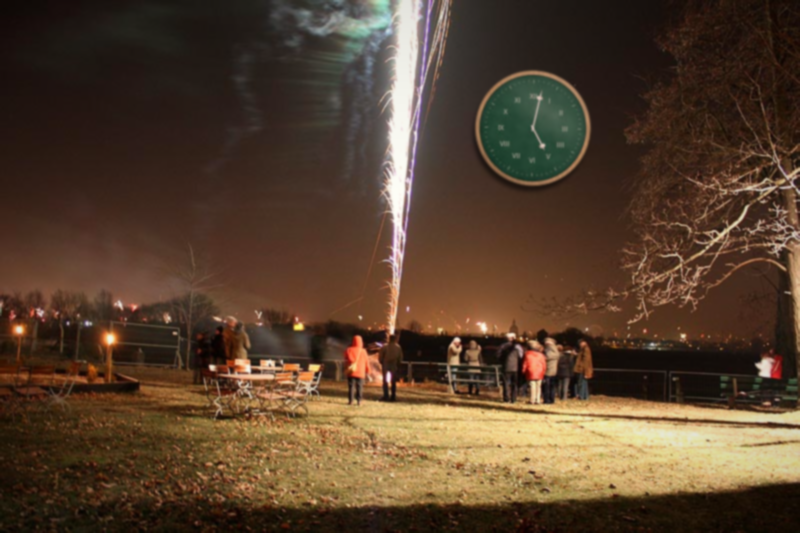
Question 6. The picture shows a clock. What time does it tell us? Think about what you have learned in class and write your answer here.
5:02
